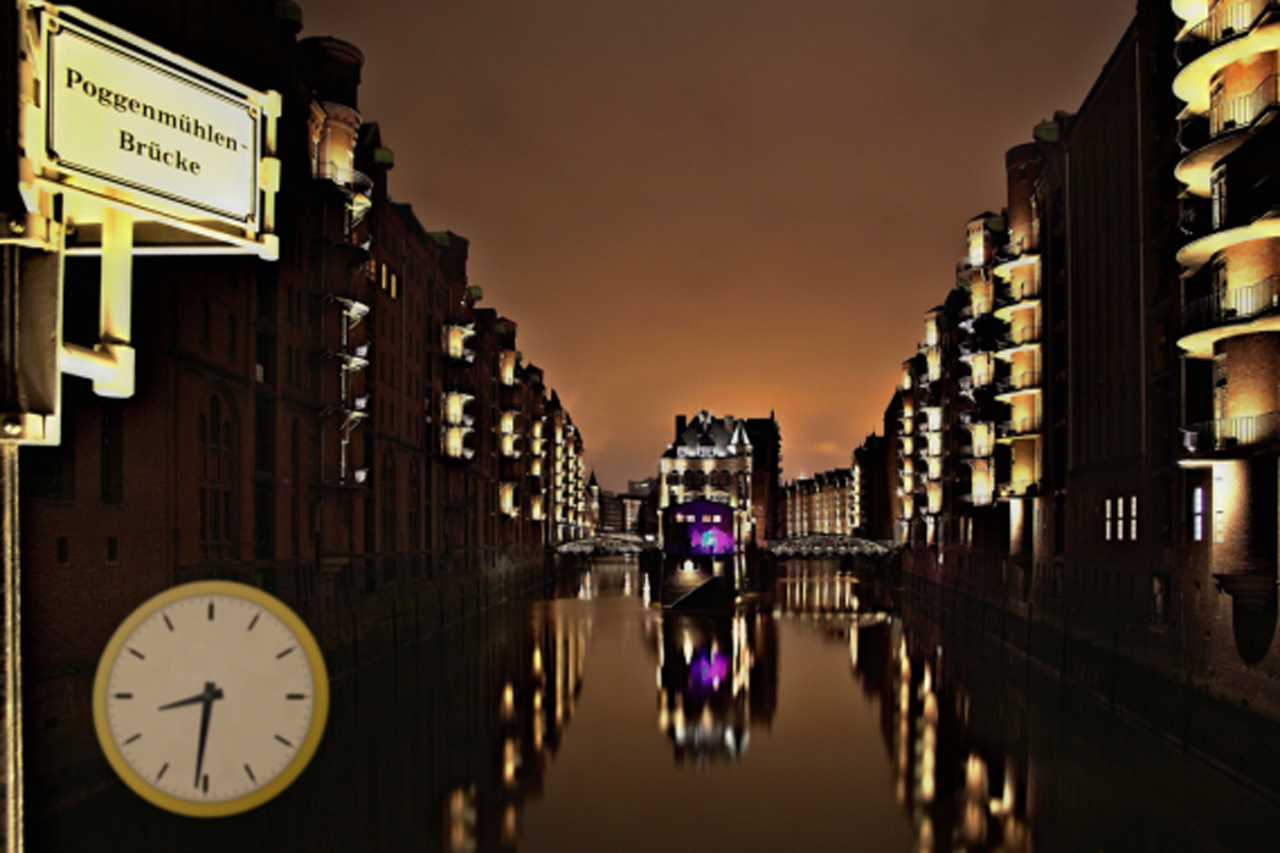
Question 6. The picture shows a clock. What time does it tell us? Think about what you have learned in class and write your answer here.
8:31
